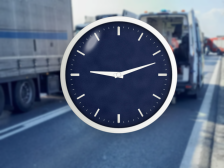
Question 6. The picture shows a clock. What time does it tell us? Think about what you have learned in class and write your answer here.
9:12
